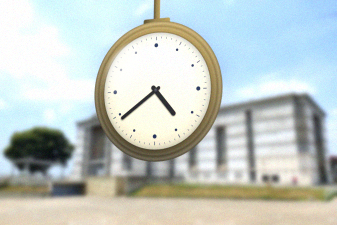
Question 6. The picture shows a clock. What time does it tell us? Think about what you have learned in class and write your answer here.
4:39
